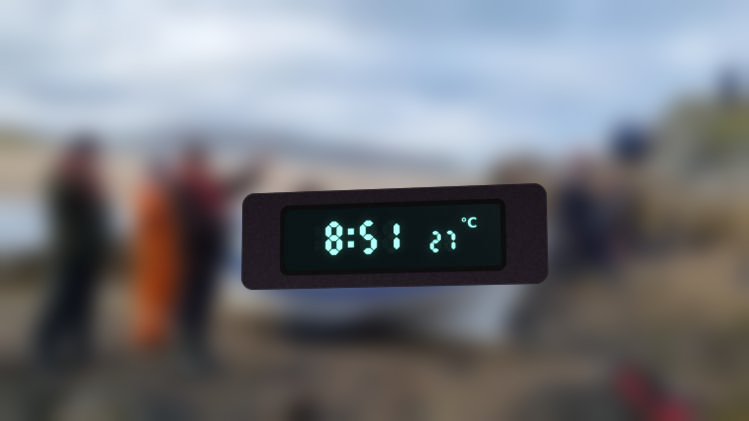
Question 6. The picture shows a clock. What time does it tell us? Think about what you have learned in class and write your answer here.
8:51
